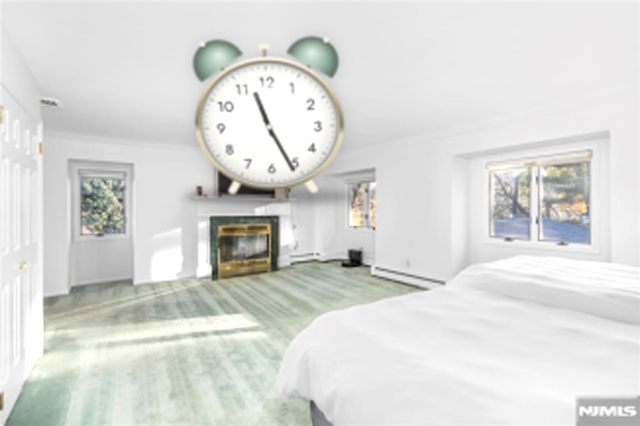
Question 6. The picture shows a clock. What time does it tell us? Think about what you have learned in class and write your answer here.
11:26
